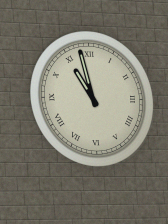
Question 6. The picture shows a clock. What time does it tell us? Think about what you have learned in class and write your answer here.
10:58
